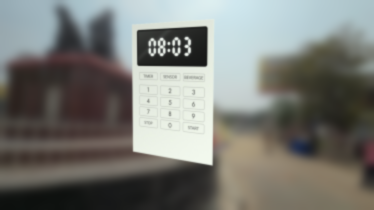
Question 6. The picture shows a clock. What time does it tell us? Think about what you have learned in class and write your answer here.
8:03
